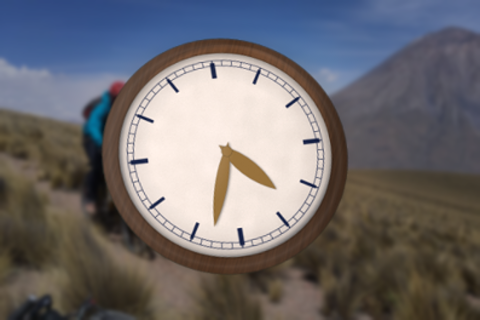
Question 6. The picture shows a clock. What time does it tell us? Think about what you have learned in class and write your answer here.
4:33
